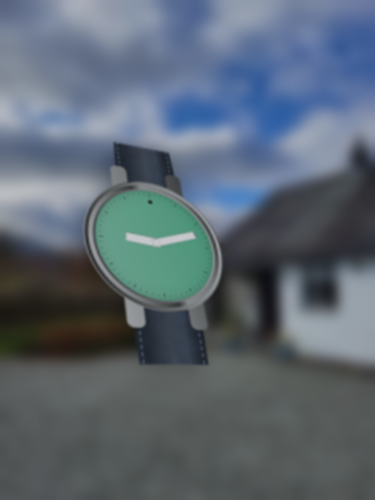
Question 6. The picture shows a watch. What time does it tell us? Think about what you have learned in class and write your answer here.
9:12
